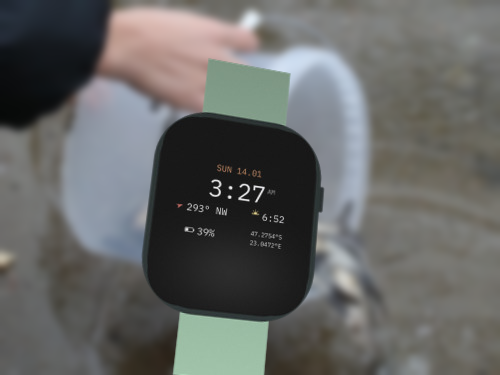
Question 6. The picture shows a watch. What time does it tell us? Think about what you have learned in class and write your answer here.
3:27
